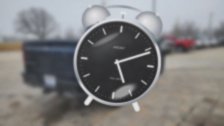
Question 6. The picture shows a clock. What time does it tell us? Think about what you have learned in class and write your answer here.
5:11
